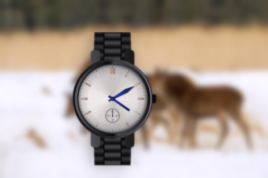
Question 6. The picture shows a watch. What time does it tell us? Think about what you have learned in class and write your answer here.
4:10
